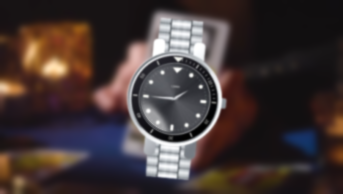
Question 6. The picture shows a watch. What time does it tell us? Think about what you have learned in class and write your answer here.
1:45
